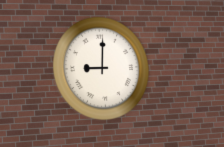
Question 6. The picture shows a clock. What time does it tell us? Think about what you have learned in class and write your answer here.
9:01
